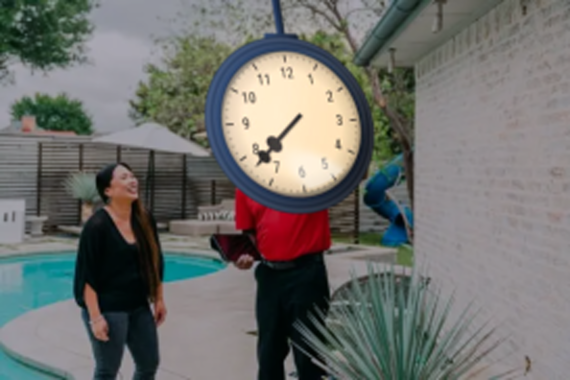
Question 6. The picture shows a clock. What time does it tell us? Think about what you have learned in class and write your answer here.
7:38
